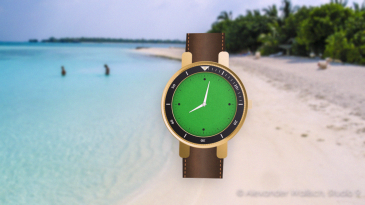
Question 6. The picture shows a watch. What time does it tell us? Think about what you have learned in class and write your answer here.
8:02
